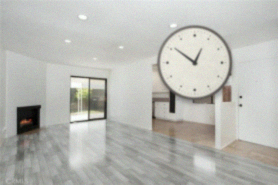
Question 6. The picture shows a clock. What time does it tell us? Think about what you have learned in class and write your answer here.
12:51
